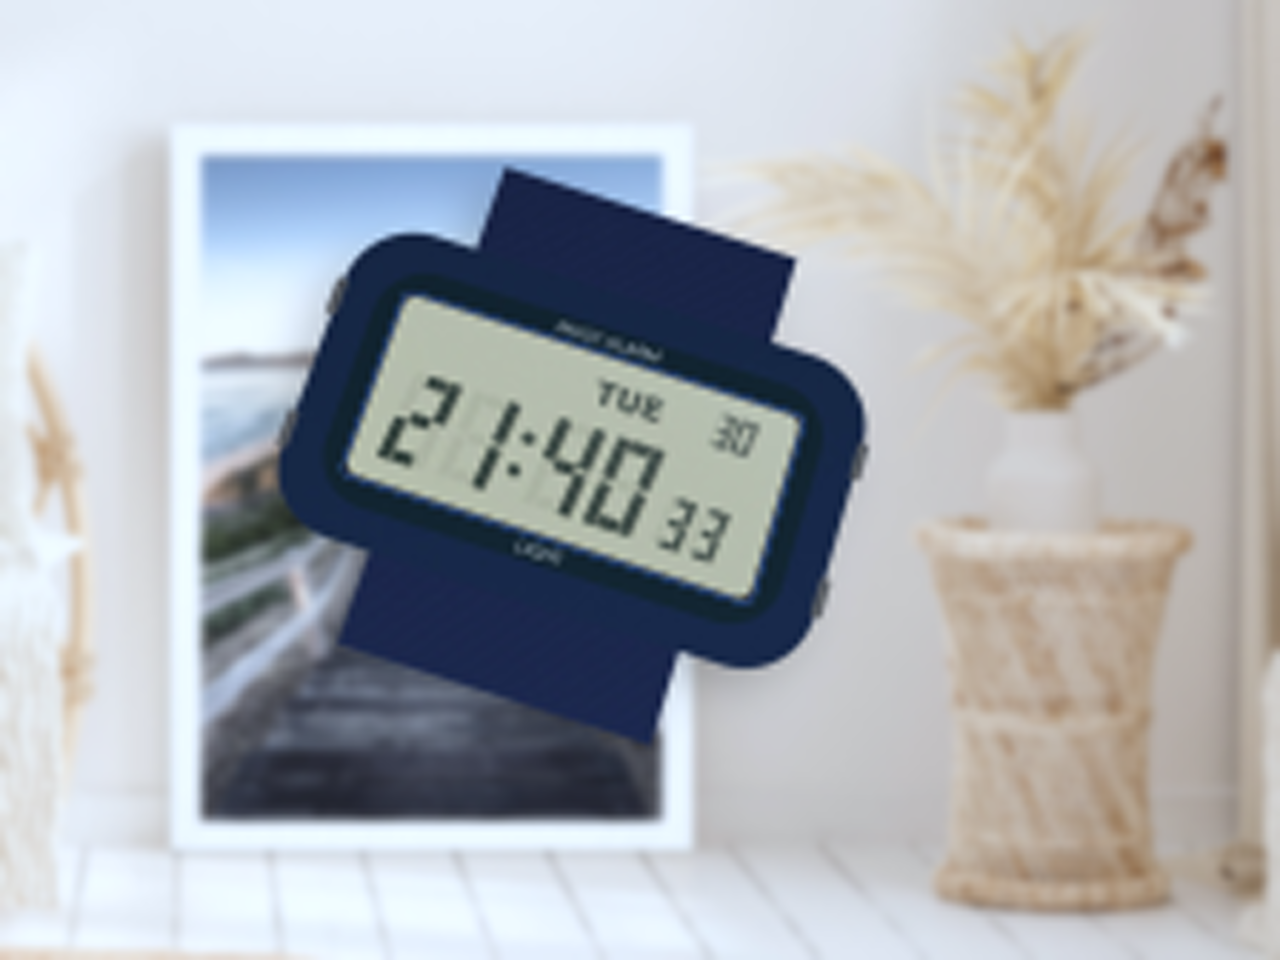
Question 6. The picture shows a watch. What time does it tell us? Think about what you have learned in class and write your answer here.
21:40:33
